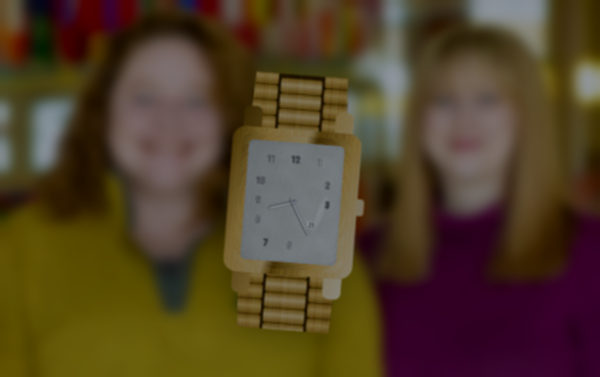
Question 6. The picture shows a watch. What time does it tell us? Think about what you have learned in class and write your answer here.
8:25
